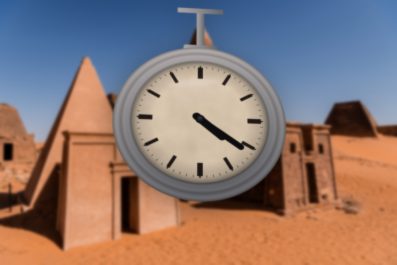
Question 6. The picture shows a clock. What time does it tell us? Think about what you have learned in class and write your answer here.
4:21
